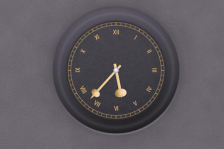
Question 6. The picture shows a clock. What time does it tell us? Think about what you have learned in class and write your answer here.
5:37
